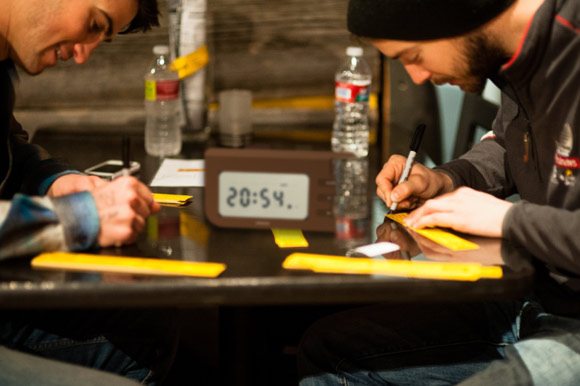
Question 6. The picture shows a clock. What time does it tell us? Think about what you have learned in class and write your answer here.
20:54
